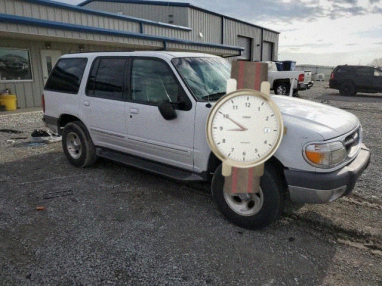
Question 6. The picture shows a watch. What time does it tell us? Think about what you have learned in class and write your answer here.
8:50
